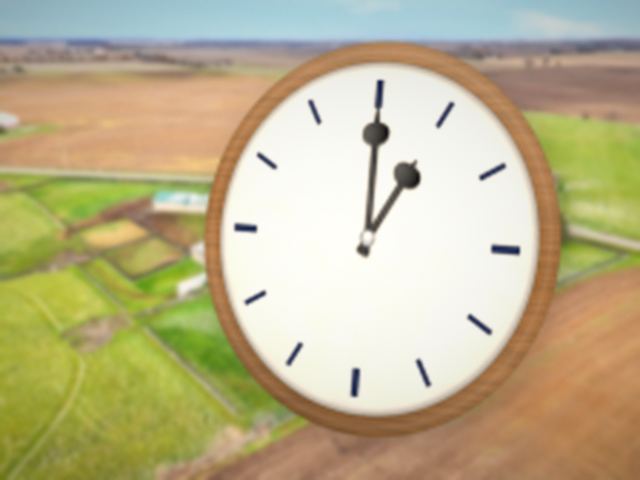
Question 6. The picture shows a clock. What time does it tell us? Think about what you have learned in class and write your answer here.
1:00
